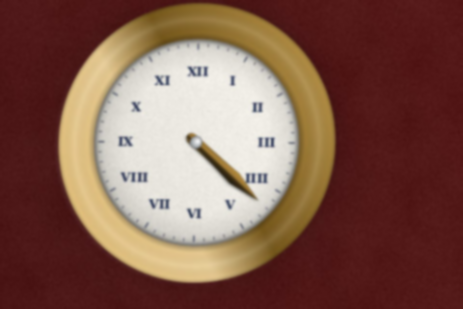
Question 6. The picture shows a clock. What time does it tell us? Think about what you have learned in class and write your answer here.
4:22
